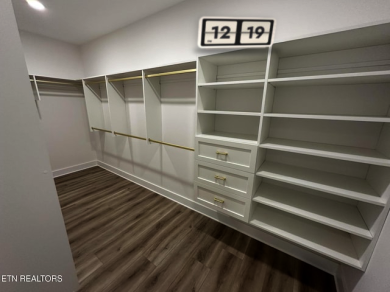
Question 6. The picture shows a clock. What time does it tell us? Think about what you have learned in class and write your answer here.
12:19
